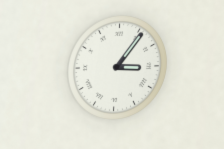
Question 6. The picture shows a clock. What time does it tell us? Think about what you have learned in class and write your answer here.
3:06
